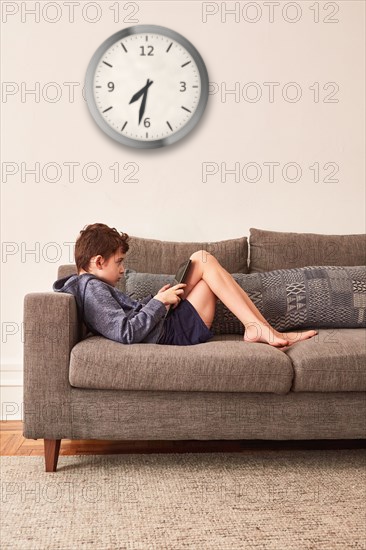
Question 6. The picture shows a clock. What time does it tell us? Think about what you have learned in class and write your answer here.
7:32
